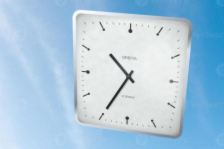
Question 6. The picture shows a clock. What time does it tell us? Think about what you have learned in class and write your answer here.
10:35
